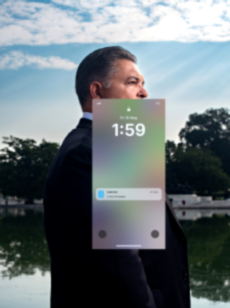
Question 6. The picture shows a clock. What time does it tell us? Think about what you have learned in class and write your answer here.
1:59
